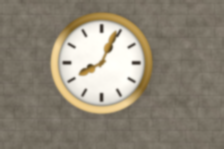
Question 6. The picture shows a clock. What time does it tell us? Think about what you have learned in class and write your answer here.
8:04
